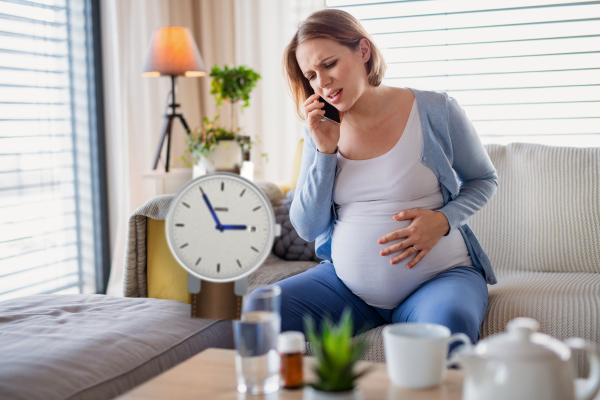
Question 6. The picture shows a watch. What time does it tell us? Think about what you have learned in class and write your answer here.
2:55
